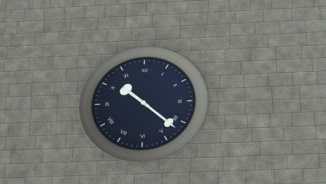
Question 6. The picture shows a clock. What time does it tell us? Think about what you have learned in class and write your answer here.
10:22
